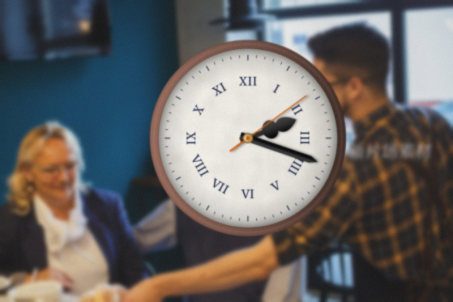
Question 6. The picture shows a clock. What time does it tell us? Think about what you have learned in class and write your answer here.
2:18:09
